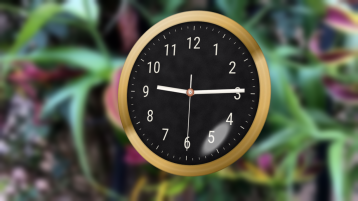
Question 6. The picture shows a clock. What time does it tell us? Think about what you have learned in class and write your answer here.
9:14:30
